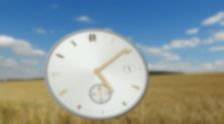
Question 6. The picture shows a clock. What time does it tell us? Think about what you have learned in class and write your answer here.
5:09
